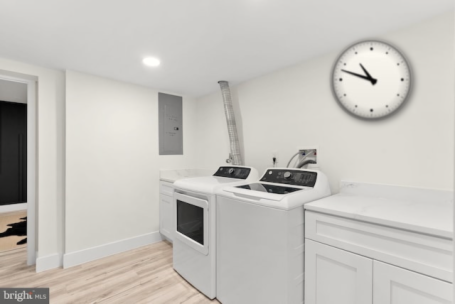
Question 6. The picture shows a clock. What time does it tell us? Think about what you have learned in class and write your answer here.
10:48
